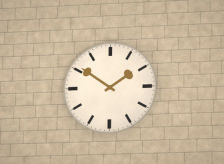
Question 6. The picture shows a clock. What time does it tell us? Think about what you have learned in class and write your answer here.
1:51
